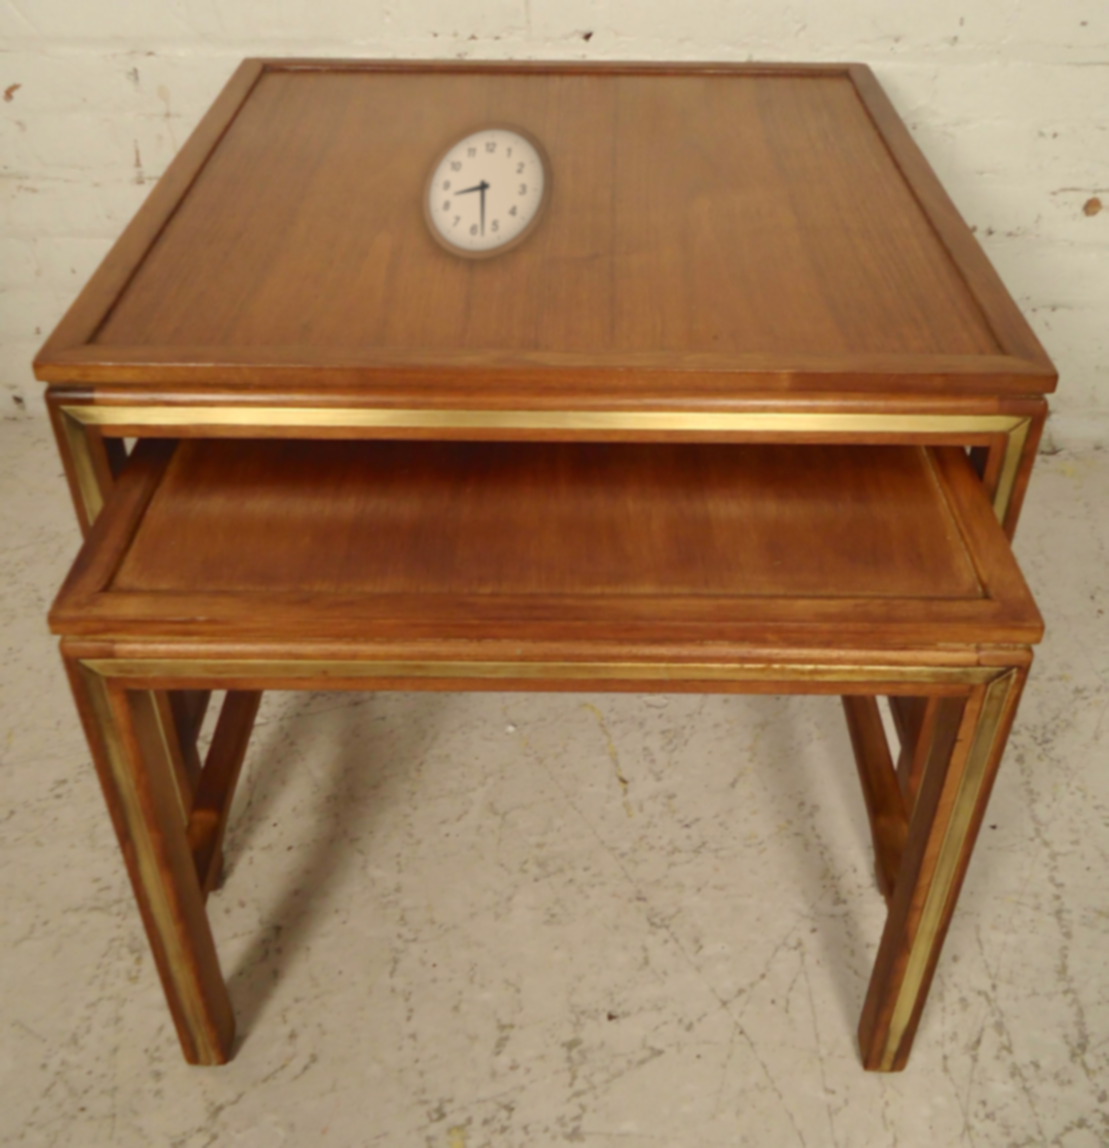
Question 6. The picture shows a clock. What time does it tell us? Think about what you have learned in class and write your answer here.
8:28
